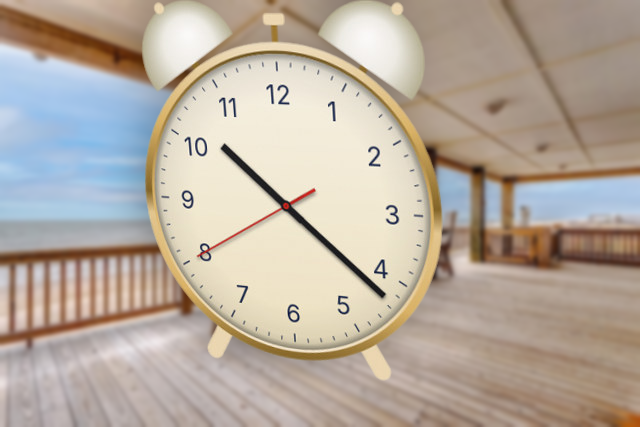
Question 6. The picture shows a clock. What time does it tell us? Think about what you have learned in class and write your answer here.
10:21:40
